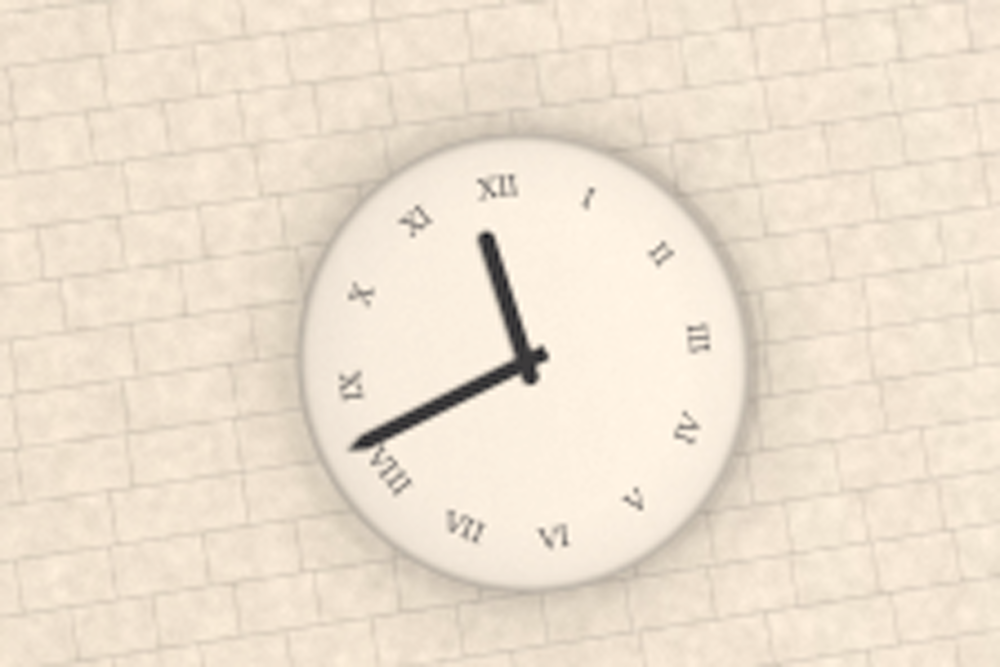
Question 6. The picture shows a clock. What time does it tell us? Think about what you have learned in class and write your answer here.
11:42
